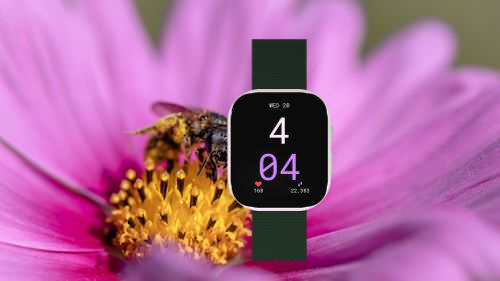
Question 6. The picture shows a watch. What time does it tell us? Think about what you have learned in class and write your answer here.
4:04
